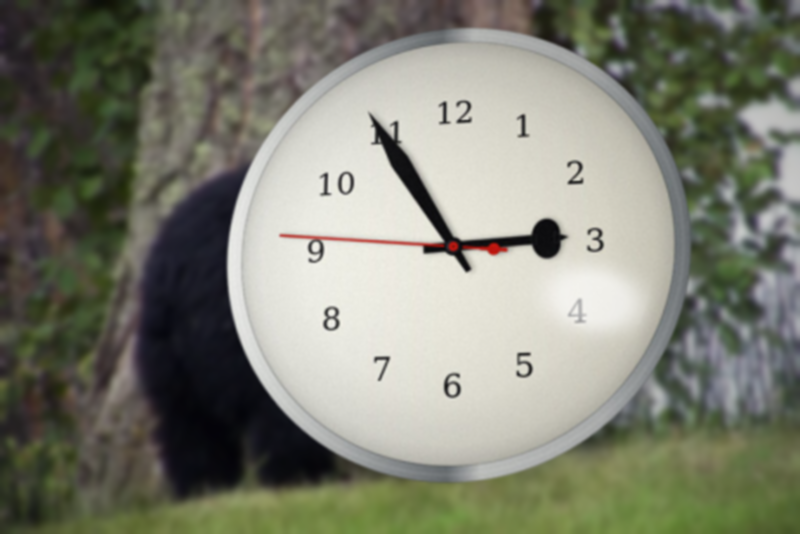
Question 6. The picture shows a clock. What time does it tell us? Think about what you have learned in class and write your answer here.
2:54:46
